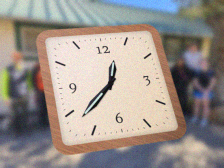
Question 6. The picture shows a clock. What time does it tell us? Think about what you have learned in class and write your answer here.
12:38
